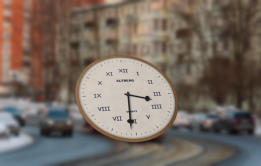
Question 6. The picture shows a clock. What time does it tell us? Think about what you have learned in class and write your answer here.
3:31
